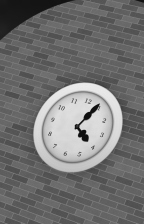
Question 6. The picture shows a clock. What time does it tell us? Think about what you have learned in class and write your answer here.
4:04
